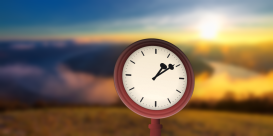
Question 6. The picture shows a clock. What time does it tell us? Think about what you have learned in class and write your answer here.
1:09
